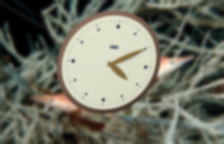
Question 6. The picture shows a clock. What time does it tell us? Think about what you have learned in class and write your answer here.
4:10
